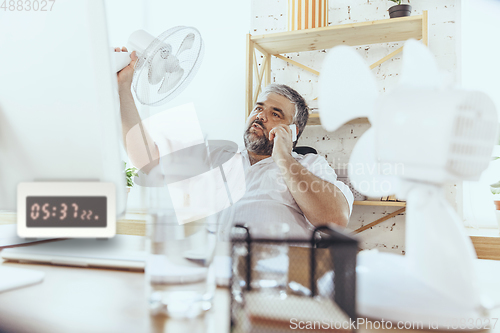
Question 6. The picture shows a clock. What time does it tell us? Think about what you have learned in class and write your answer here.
5:37
